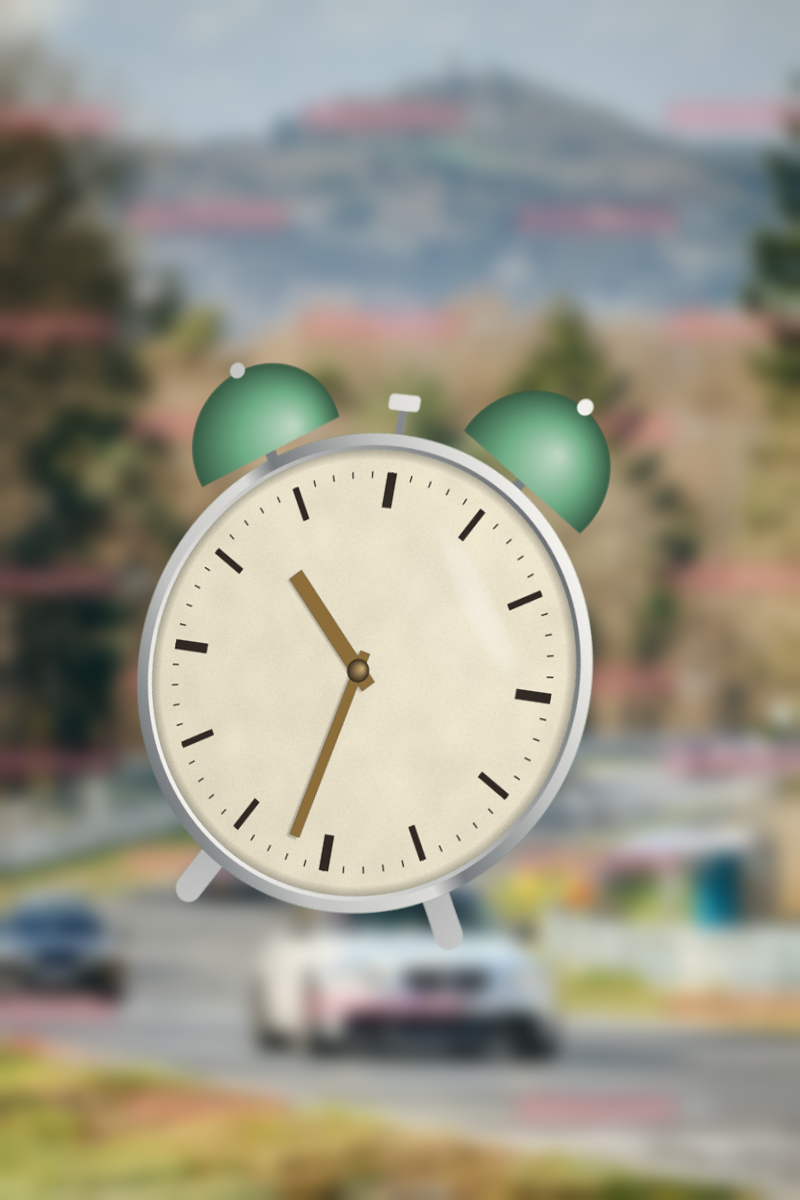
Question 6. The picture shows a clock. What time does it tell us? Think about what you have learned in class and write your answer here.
10:32
